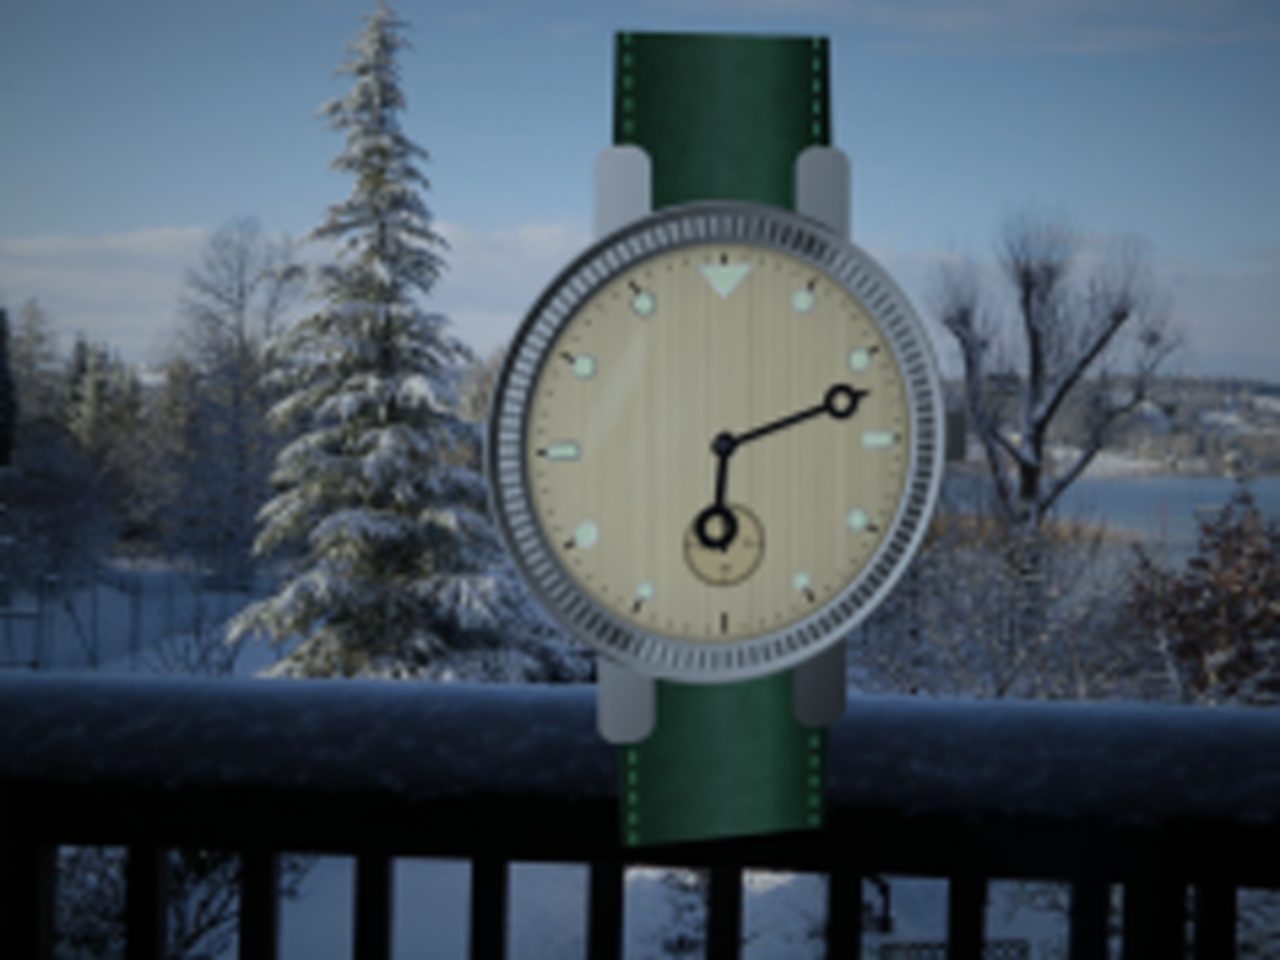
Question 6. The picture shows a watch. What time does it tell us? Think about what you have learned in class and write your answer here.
6:12
